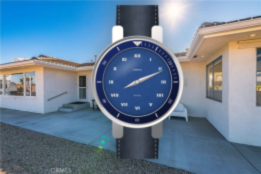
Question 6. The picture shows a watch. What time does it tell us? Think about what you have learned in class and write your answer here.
8:11
